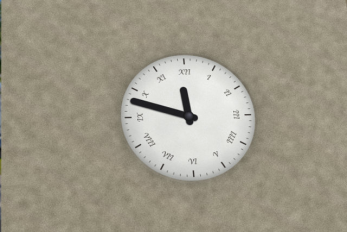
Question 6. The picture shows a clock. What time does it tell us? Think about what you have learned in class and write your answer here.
11:48
